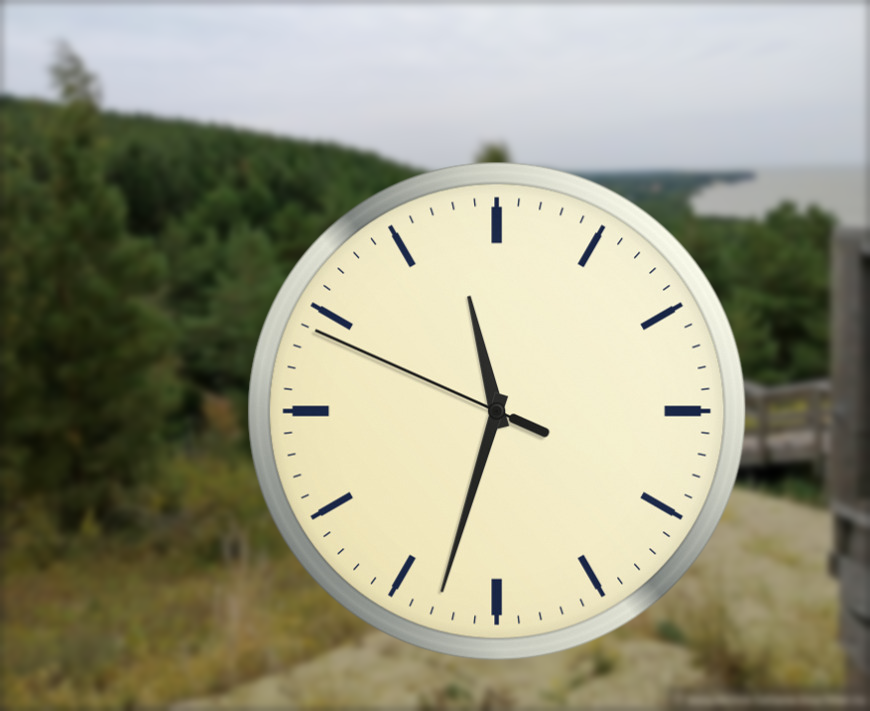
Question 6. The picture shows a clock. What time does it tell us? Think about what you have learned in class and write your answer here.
11:32:49
